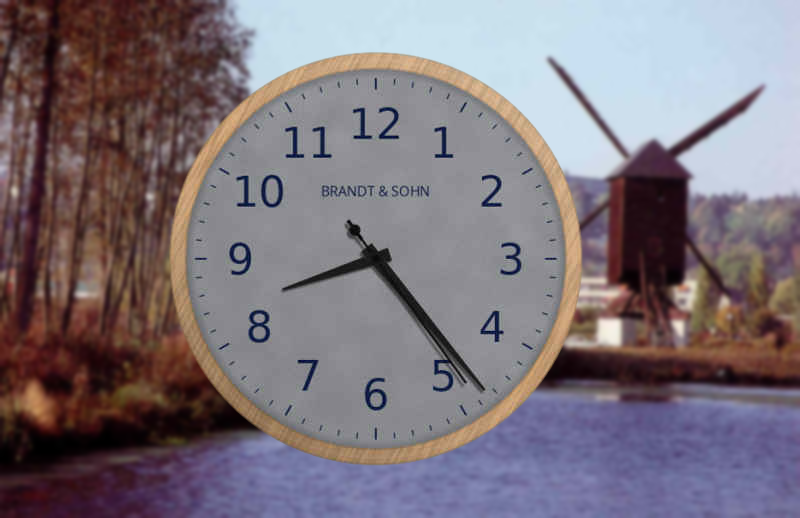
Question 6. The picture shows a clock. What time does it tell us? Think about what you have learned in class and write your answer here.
8:23:24
